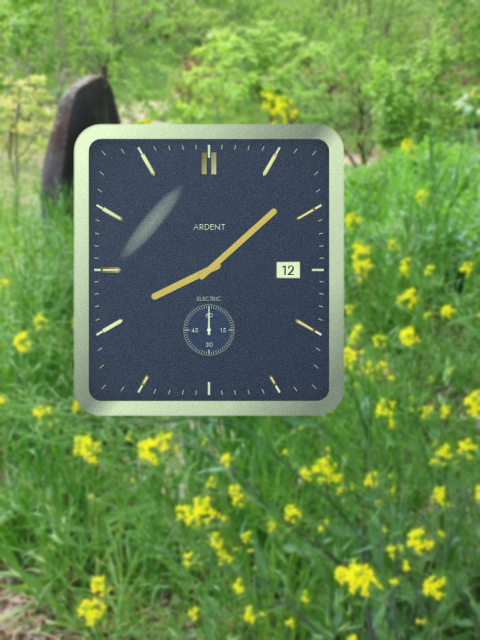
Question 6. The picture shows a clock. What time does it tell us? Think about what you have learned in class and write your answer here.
8:08
